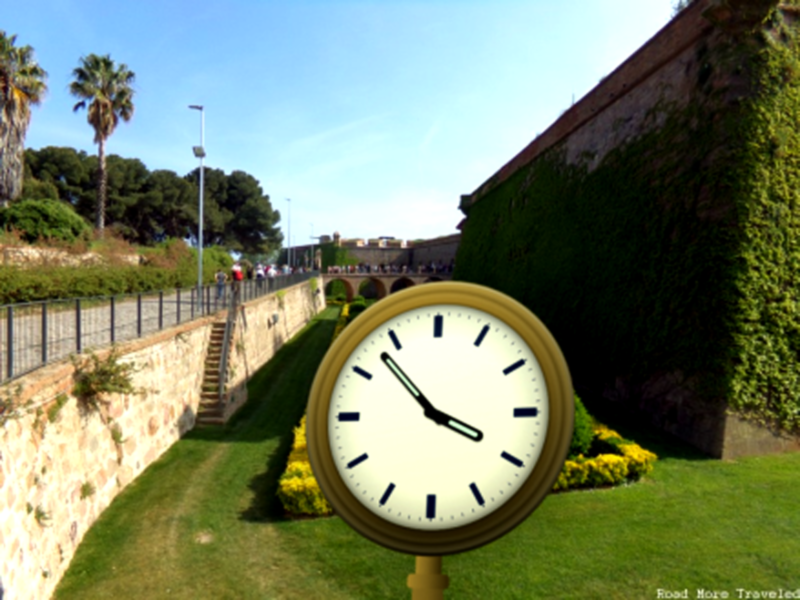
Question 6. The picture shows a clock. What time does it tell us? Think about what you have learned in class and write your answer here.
3:53
